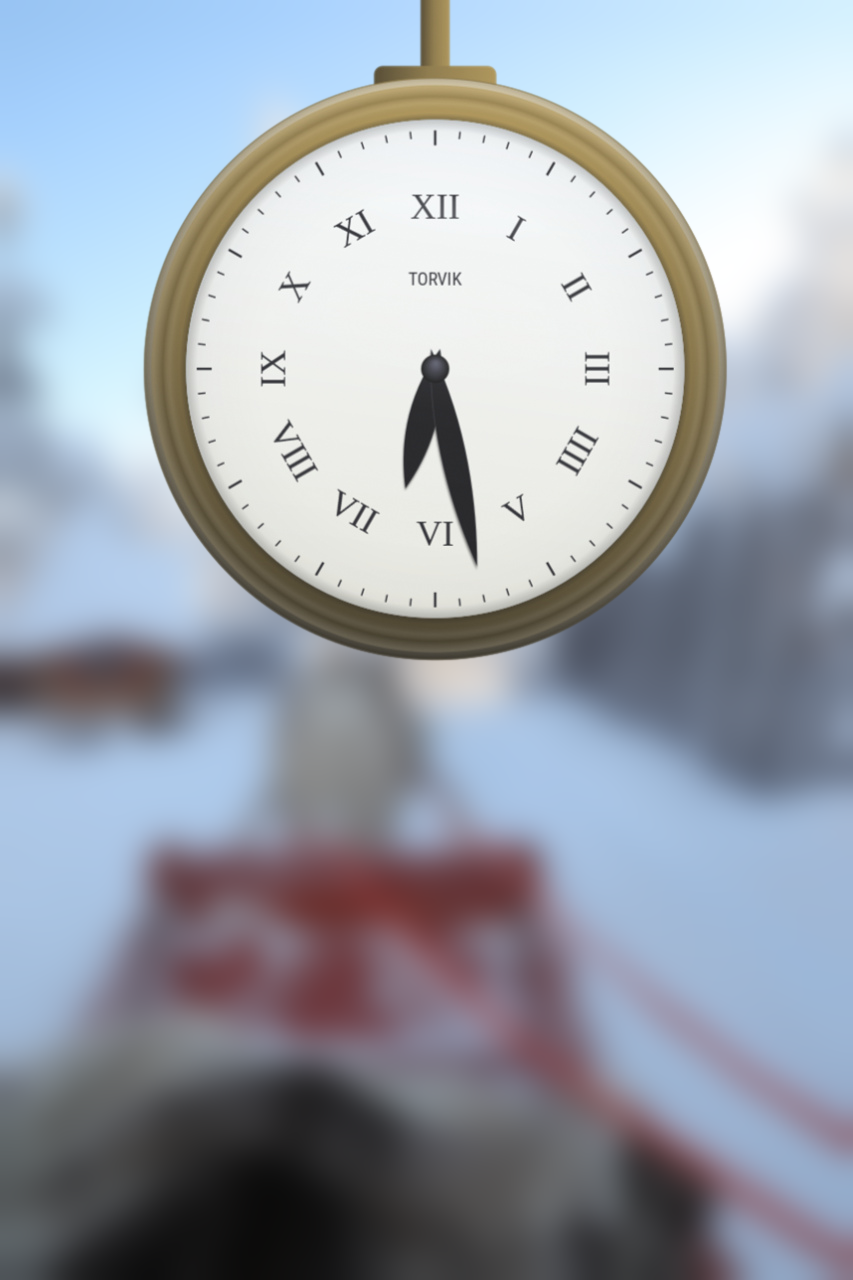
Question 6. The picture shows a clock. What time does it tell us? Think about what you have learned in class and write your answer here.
6:28
